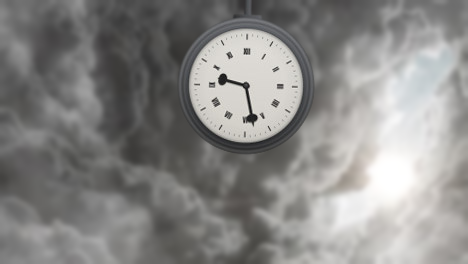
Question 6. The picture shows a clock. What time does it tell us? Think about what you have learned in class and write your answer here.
9:28
